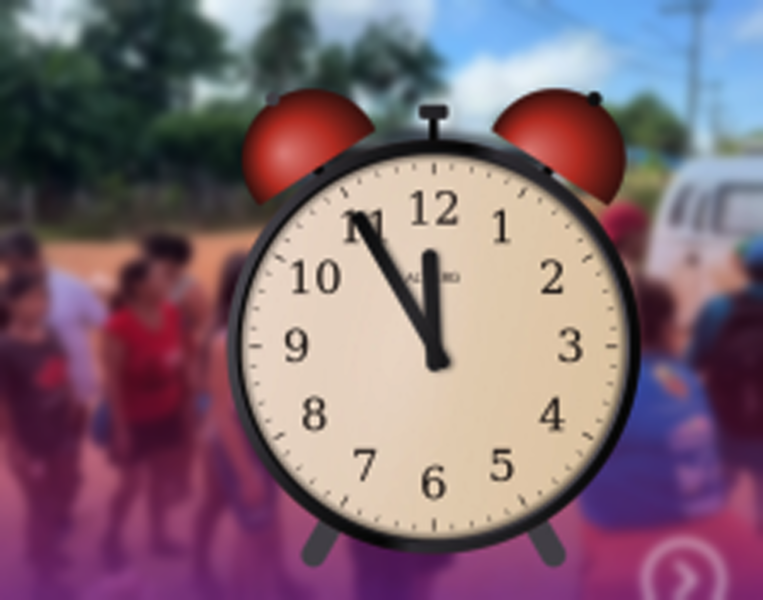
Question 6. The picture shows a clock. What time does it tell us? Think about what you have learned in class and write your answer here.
11:55
